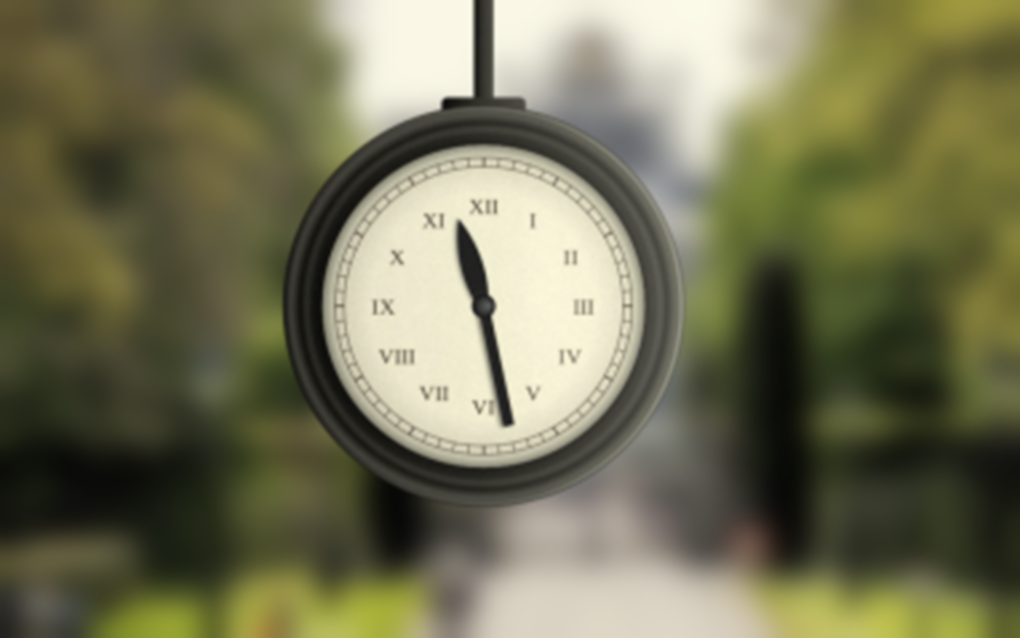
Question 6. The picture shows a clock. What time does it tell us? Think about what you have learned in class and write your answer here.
11:28
